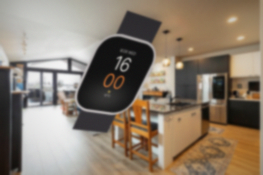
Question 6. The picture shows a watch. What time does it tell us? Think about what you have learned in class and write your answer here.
16:00
